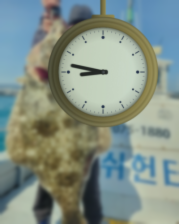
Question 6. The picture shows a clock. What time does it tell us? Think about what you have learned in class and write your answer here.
8:47
